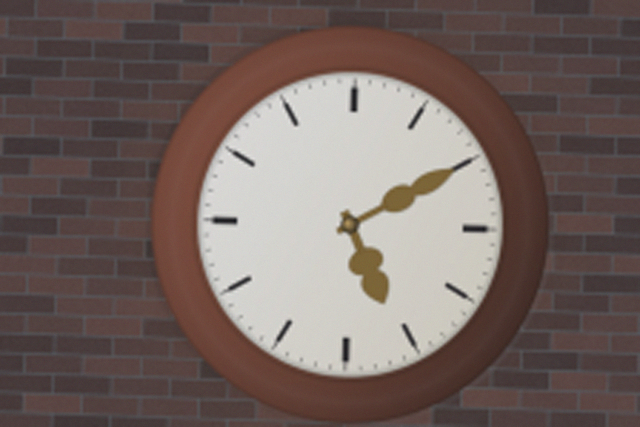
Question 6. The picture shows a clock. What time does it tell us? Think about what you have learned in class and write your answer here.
5:10
